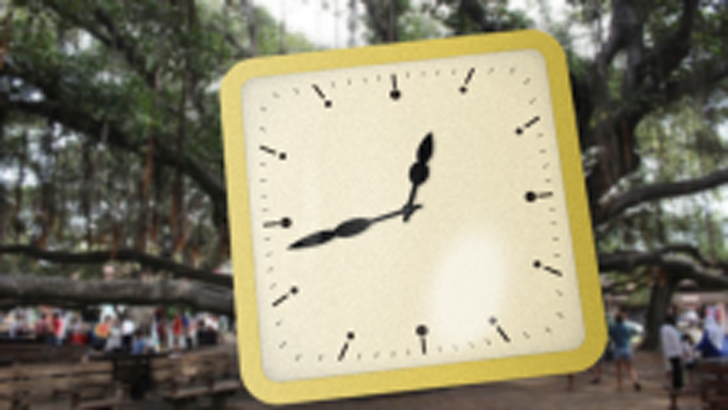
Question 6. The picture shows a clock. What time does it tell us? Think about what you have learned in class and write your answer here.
12:43
